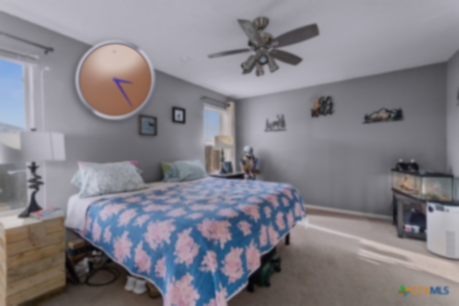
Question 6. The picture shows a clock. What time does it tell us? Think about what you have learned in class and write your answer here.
3:25
